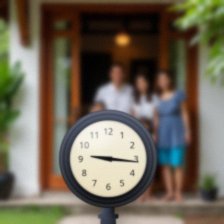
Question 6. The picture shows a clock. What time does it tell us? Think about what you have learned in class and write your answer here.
9:16
